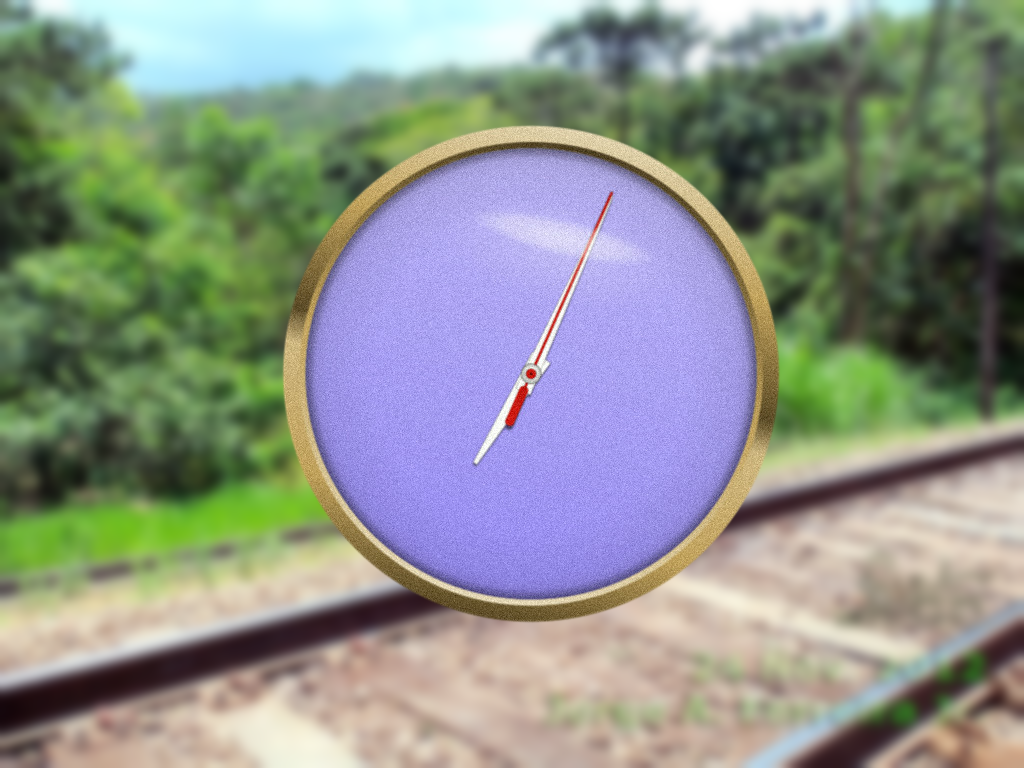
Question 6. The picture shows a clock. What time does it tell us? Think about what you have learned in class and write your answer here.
7:04:04
